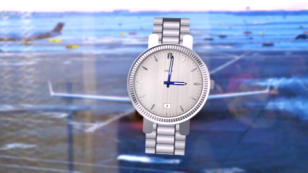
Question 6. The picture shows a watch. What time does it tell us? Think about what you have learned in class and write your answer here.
3:01
